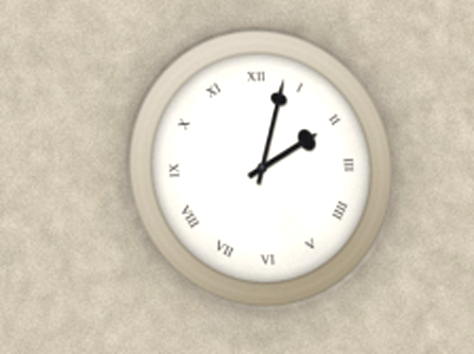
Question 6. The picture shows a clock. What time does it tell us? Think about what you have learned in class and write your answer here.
2:03
